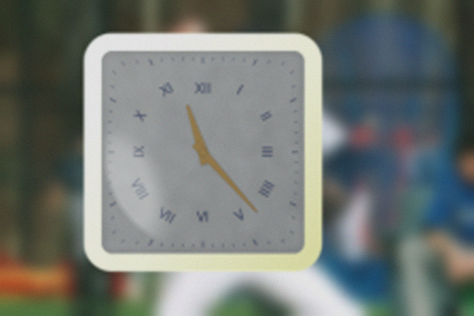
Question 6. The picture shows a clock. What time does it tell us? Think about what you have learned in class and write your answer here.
11:23
